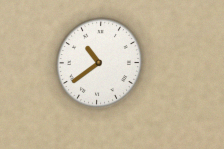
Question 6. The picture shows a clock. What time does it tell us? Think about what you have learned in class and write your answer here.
10:39
